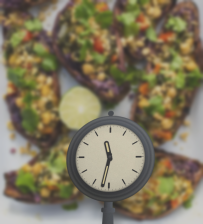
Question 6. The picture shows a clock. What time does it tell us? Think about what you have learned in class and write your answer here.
11:32
